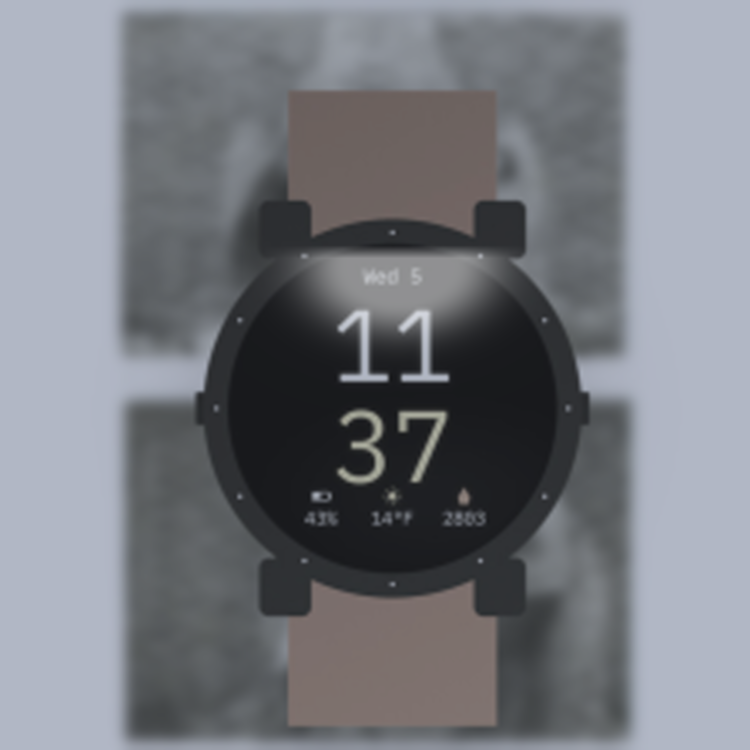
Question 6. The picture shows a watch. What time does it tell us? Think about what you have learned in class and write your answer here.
11:37
